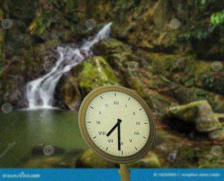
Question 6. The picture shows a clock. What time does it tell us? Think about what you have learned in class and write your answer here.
7:31
